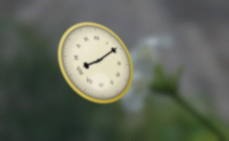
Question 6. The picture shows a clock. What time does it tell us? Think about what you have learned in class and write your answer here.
8:09
